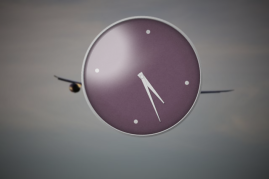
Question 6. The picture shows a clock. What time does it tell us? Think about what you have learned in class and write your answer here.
4:25
